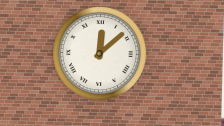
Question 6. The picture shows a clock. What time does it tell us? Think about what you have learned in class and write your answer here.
12:08
